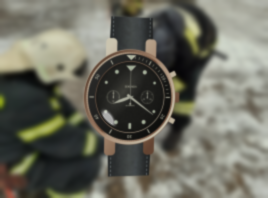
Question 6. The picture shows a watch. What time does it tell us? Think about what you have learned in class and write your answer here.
8:21
